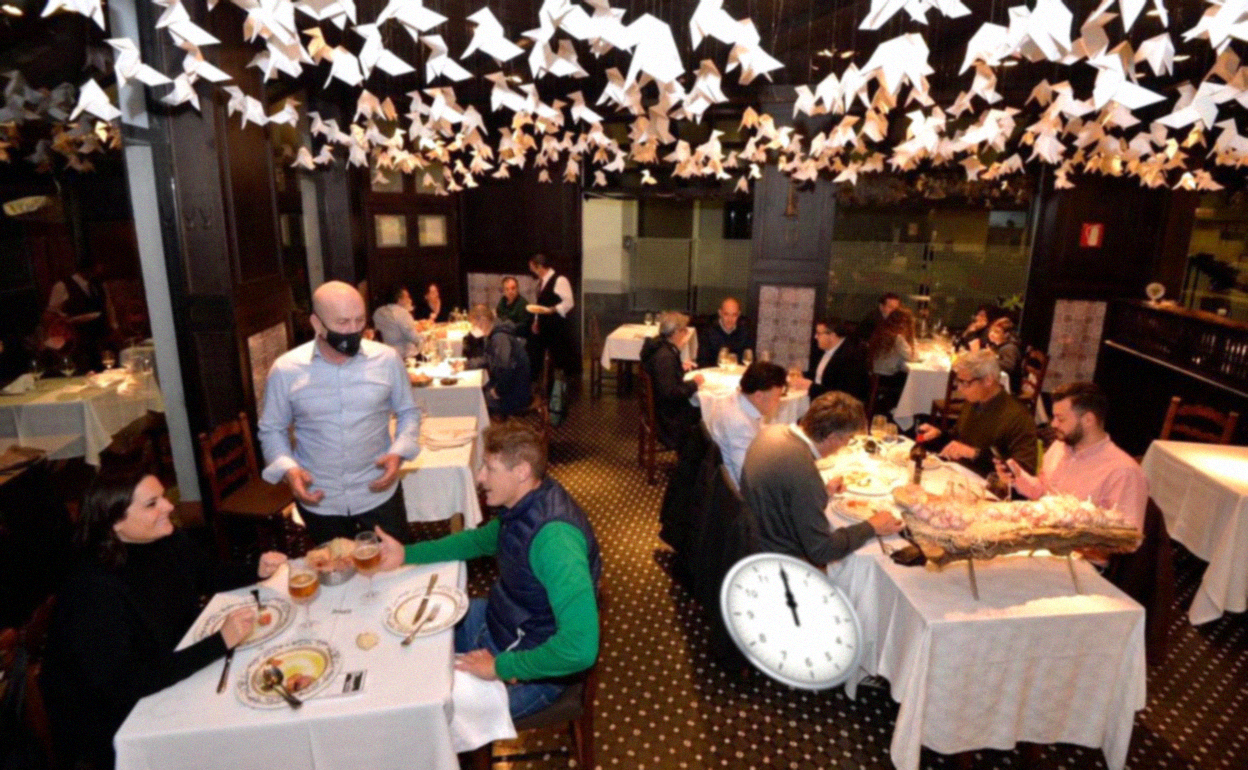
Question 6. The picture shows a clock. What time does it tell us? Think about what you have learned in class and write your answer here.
12:00
